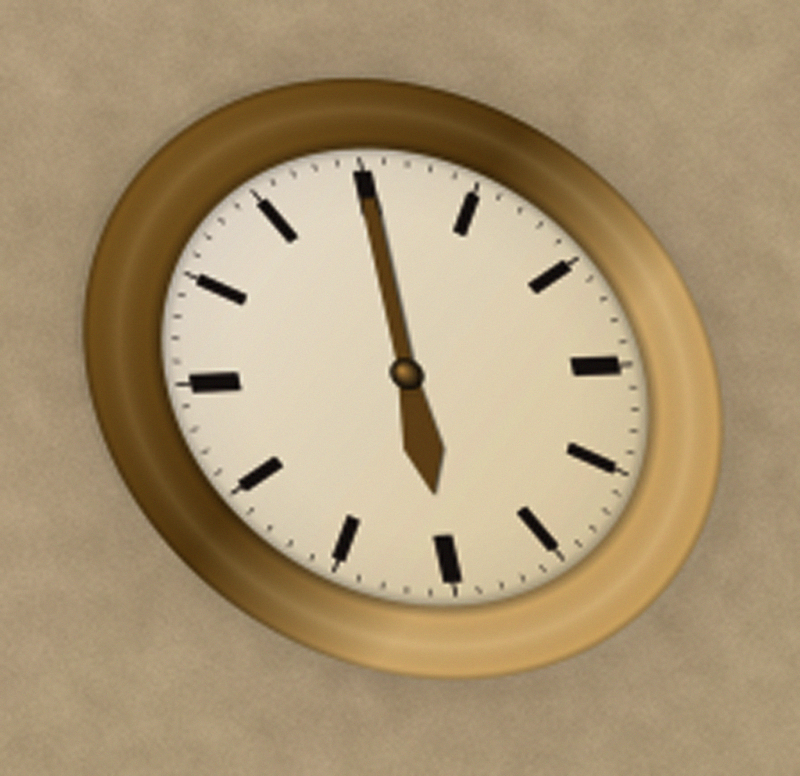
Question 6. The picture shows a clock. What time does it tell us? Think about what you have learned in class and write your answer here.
6:00
